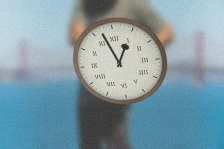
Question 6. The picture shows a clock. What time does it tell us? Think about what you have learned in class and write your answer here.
12:57
